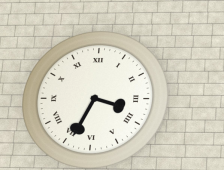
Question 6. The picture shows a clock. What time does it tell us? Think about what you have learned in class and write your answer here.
3:34
